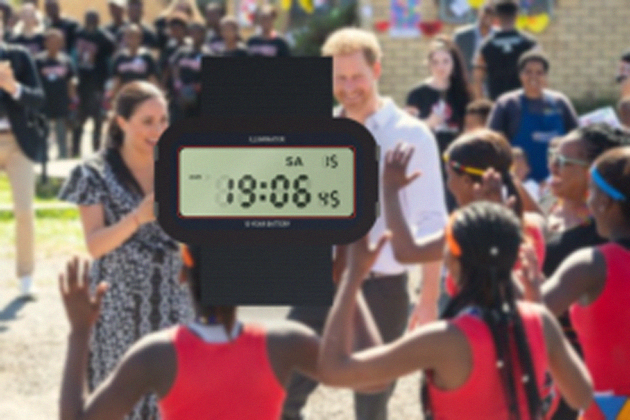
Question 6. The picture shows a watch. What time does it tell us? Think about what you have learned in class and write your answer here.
19:06:45
